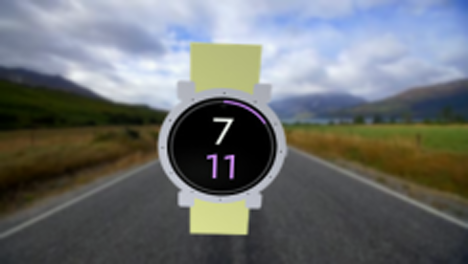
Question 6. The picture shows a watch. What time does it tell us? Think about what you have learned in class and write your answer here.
7:11
